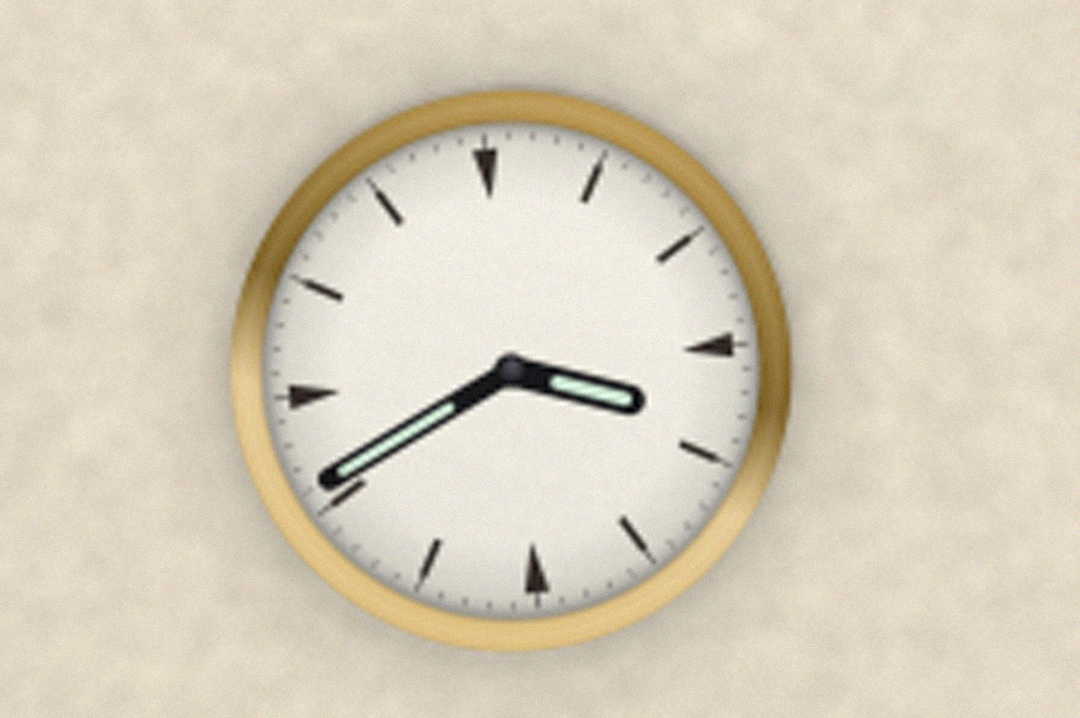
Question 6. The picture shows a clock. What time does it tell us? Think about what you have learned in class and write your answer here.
3:41
